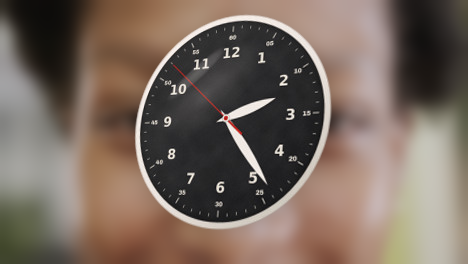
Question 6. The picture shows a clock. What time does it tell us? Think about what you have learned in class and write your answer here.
2:23:52
